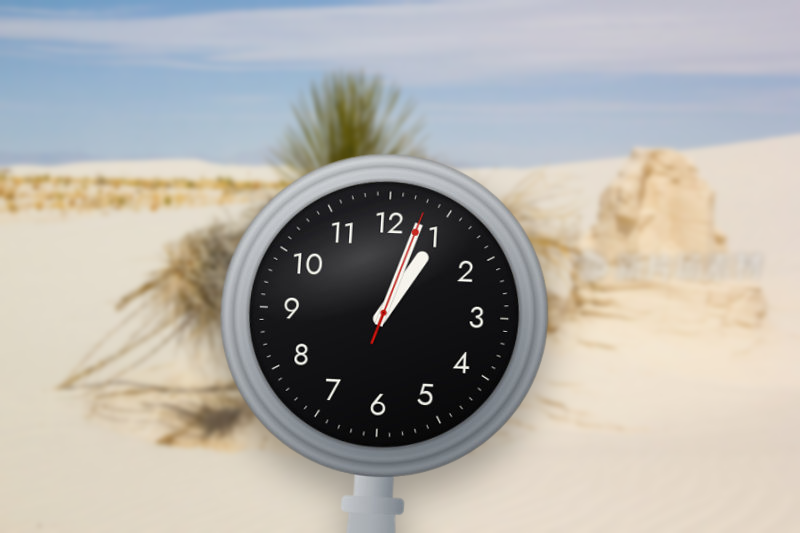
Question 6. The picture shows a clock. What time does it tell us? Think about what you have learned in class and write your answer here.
1:03:03
